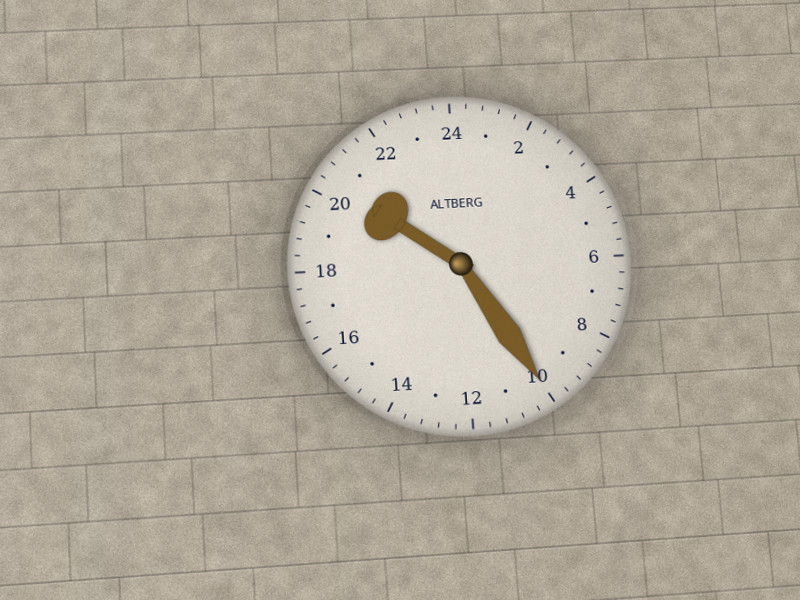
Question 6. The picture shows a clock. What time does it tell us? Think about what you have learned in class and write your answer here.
20:25
